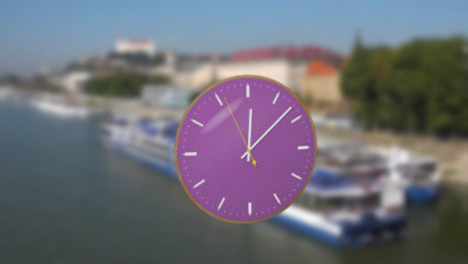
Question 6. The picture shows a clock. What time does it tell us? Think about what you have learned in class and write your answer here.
12:07:56
